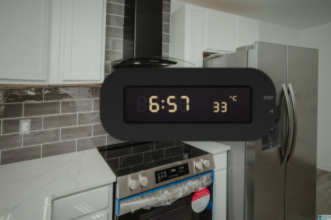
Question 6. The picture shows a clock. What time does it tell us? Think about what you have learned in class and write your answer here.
6:57
